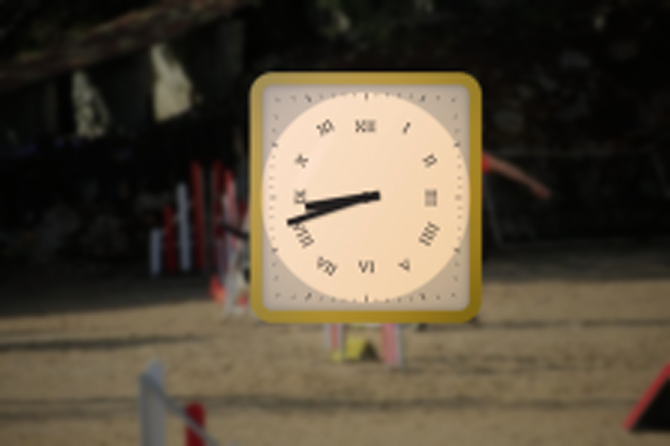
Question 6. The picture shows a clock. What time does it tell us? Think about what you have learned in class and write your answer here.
8:42
